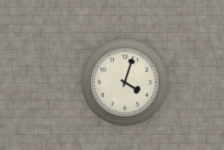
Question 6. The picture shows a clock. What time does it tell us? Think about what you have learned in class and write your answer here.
4:03
